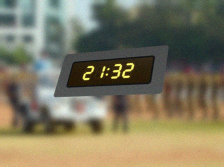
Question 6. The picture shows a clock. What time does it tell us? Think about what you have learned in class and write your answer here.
21:32
